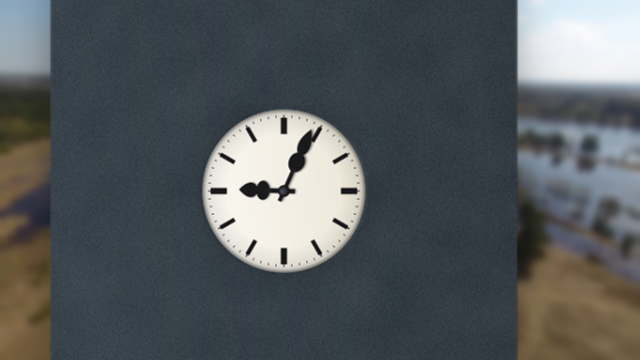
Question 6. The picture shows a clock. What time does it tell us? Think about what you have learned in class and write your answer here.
9:04
